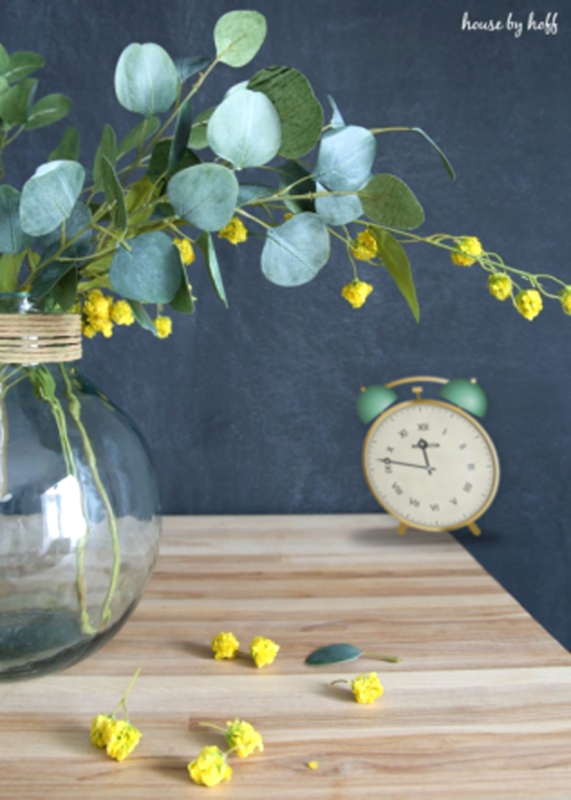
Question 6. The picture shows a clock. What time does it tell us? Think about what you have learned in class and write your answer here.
11:47
